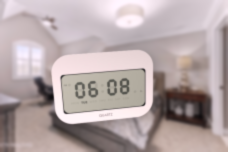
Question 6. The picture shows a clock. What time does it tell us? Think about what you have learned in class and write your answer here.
6:08
